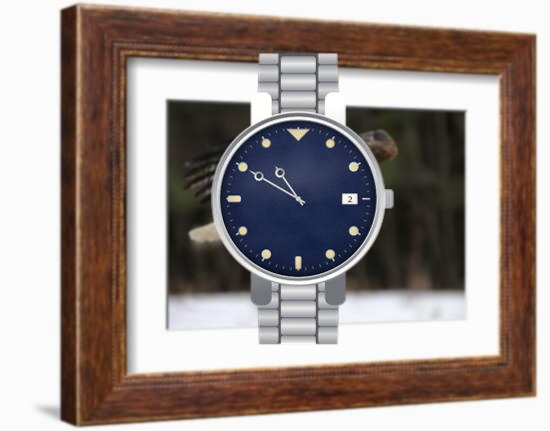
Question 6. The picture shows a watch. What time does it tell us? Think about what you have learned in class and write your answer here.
10:50
